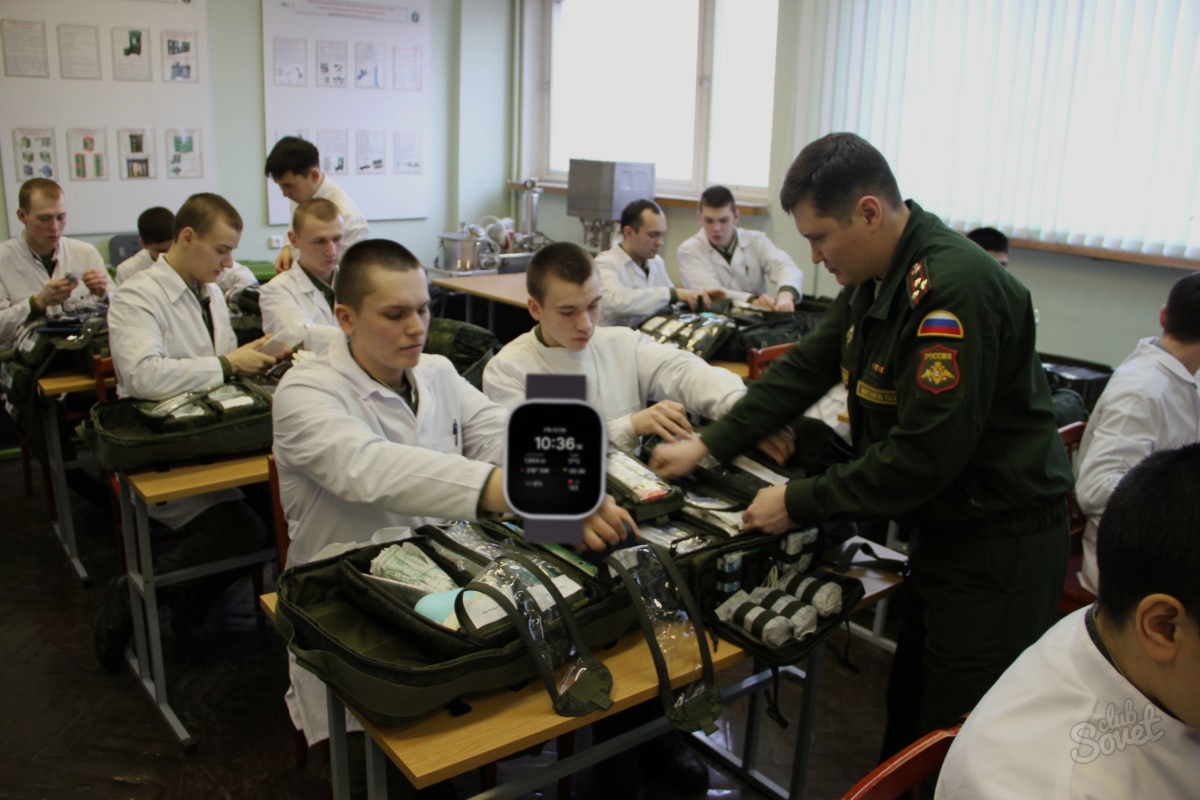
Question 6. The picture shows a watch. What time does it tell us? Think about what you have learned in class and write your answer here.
10:36
